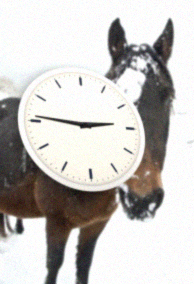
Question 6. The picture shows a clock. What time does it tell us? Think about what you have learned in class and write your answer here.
2:46
